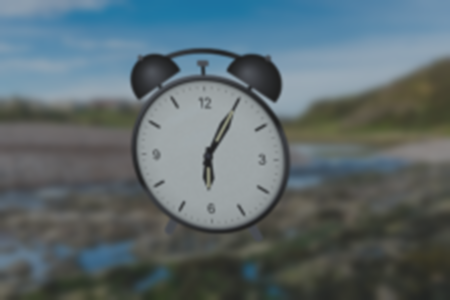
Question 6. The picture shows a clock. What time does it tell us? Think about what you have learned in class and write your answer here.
6:05
